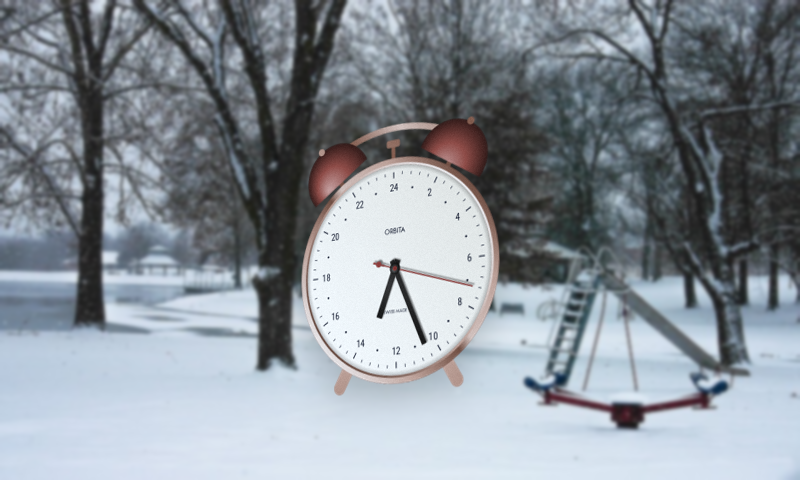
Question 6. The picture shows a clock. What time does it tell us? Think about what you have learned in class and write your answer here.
13:26:18
